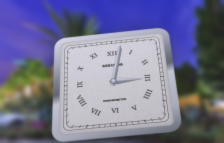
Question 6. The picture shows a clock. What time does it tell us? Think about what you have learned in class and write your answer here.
3:02
